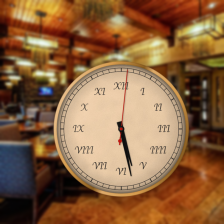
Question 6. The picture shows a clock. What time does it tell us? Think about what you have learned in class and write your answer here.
5:28:01
